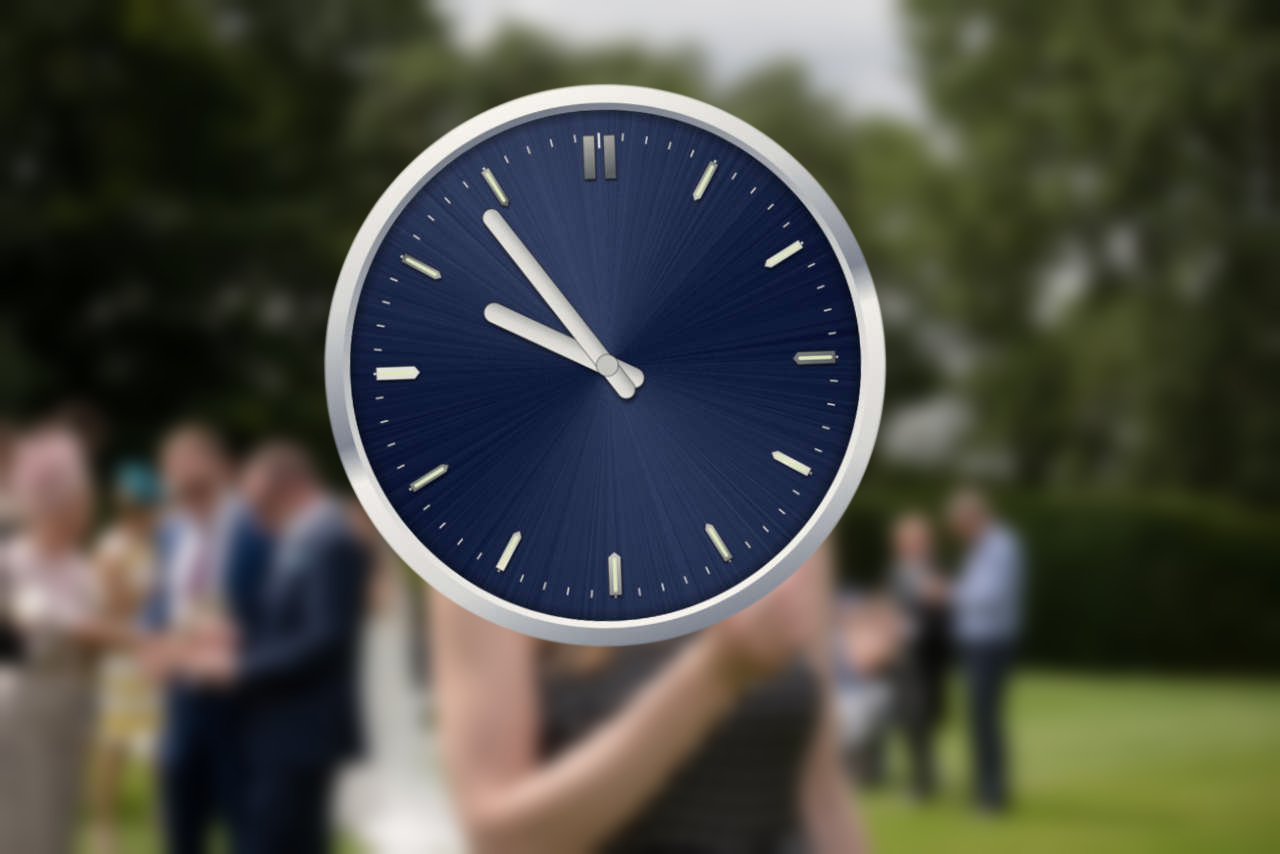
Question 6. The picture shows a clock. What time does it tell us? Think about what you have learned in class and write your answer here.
9:54
